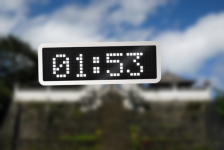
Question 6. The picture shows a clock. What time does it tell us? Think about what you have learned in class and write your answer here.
1:53
